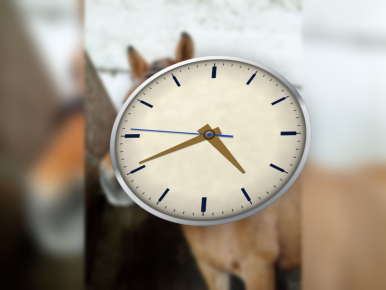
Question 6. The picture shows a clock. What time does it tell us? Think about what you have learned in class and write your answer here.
4:40:46
